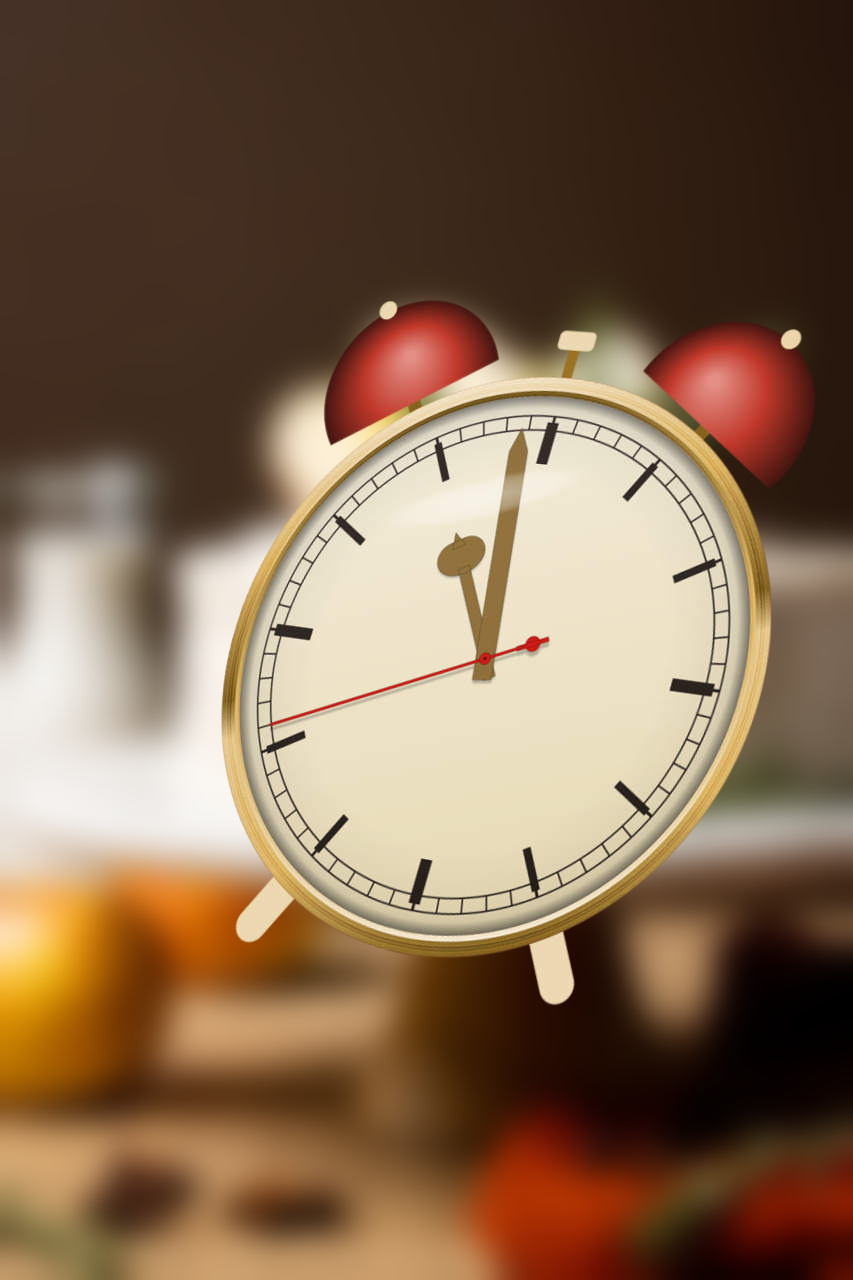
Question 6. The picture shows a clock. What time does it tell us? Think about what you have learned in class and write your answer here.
10:58:41
